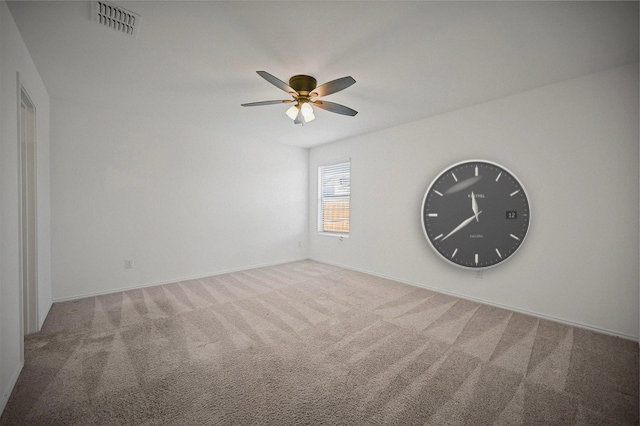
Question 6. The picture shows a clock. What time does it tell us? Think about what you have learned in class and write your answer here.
11:39
